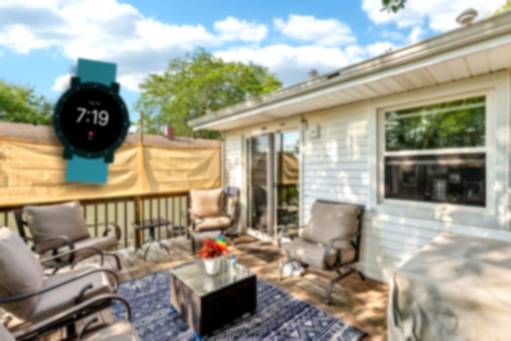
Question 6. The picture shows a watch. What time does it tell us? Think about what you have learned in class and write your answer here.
7:19
